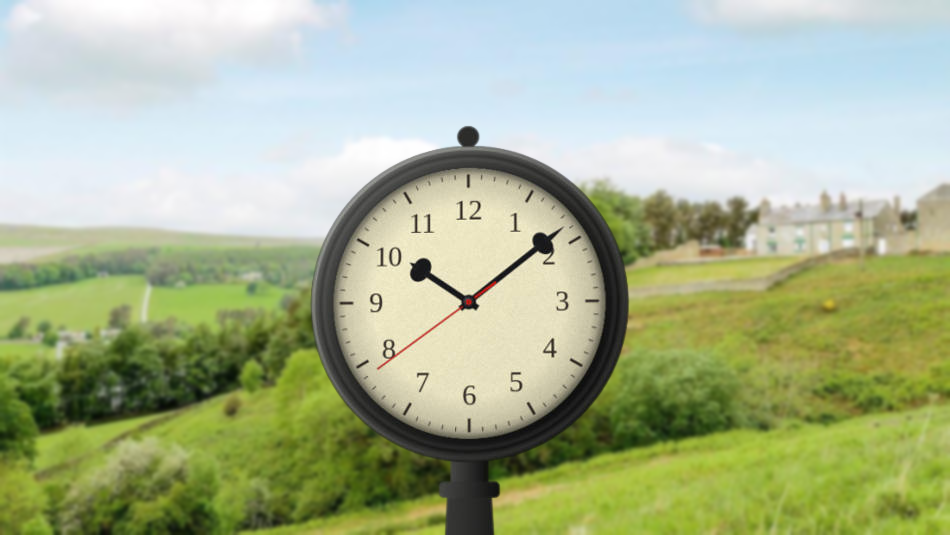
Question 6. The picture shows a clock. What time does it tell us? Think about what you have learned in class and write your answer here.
10:08:39
